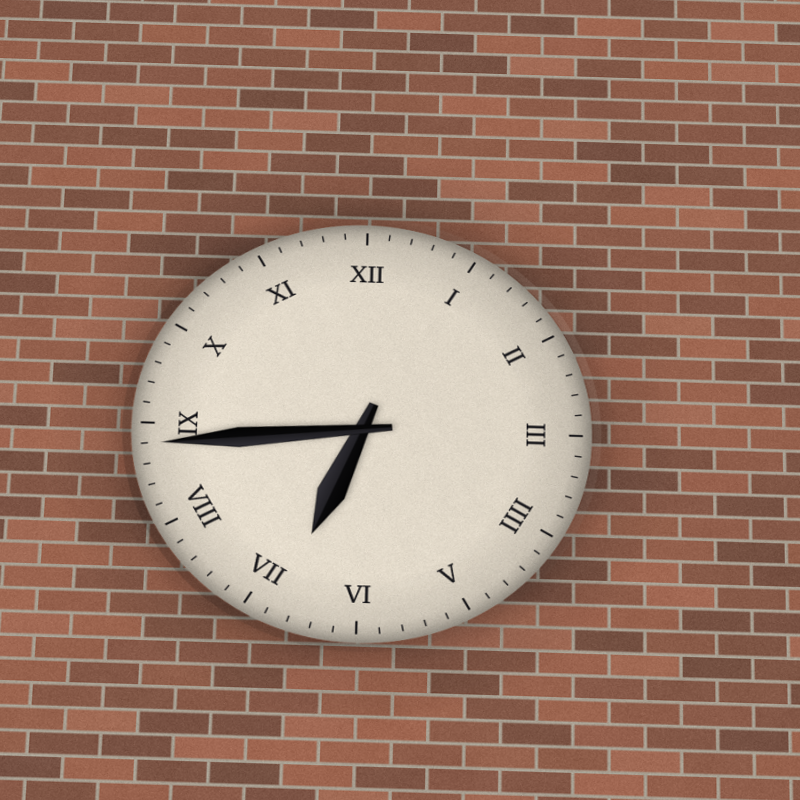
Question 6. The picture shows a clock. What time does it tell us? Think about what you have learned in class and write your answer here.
6:44
